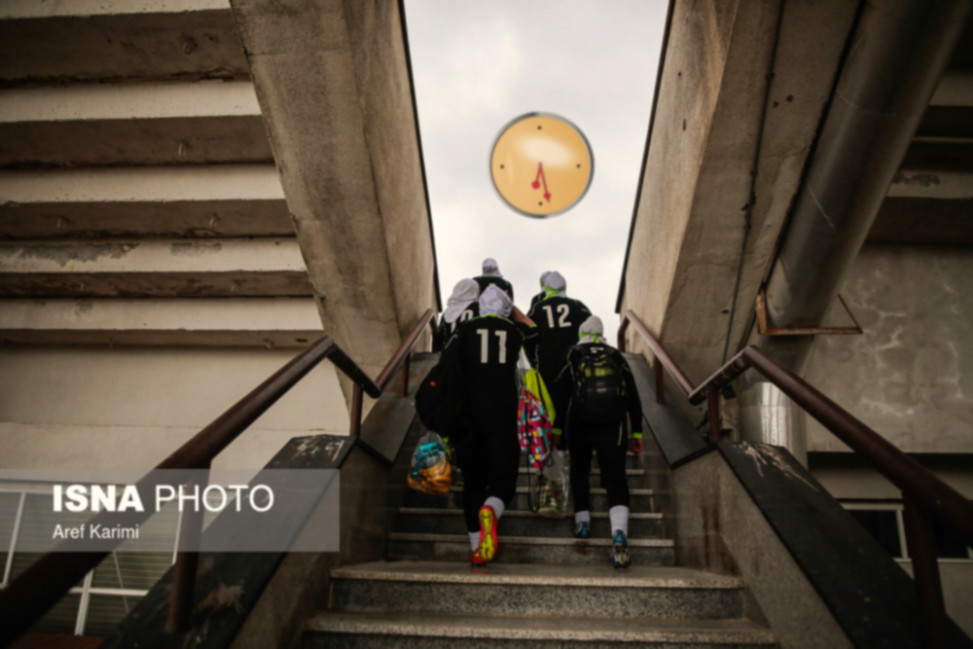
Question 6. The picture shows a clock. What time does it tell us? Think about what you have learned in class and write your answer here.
6:28
